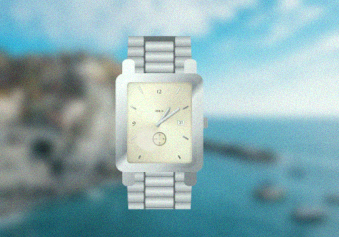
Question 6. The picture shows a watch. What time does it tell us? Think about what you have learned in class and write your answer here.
1:09
